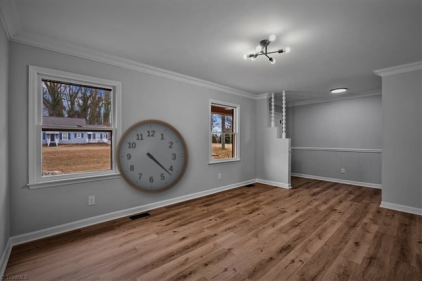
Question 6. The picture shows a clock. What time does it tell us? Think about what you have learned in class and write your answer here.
4:22
